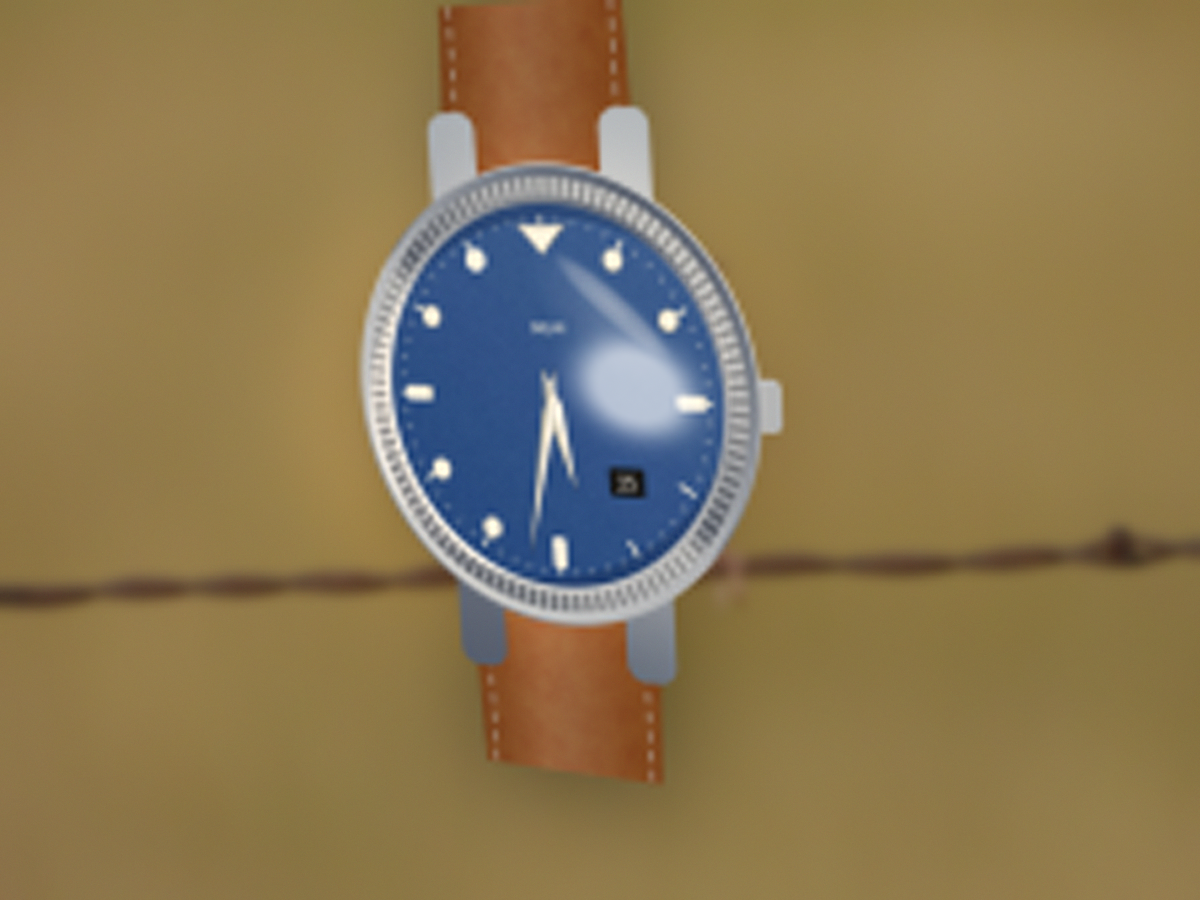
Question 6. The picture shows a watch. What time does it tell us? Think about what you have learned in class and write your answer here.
5:32
